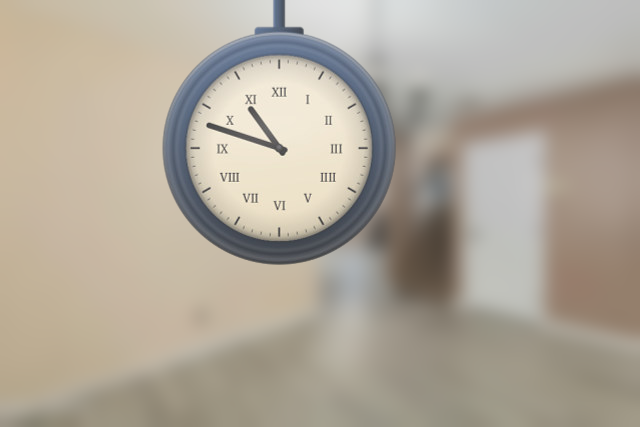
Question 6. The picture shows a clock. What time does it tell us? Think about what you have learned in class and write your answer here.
10:48
